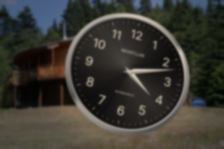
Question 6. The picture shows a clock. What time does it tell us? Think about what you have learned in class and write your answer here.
4:12
